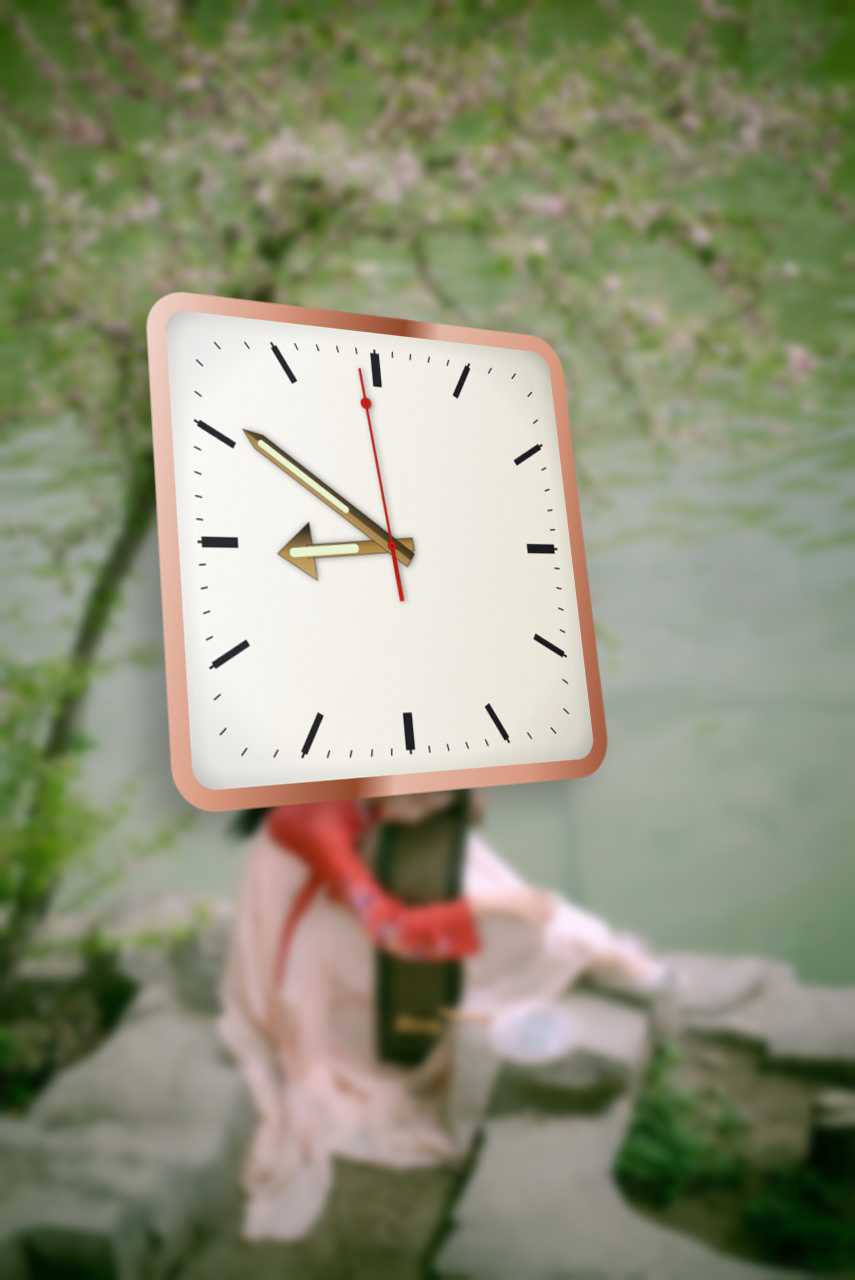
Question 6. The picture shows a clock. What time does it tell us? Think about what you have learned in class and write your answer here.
8:50:59
